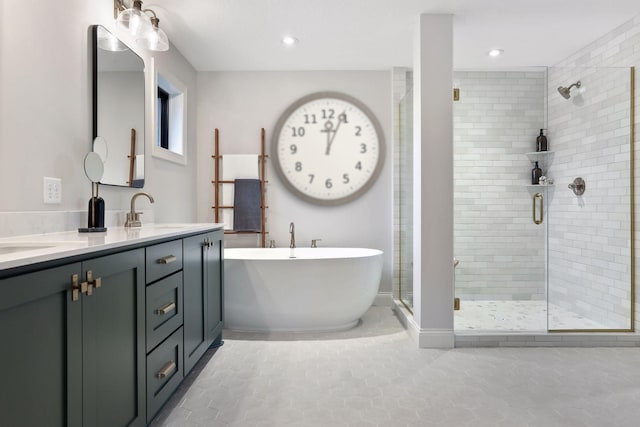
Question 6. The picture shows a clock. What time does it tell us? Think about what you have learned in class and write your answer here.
12:04
